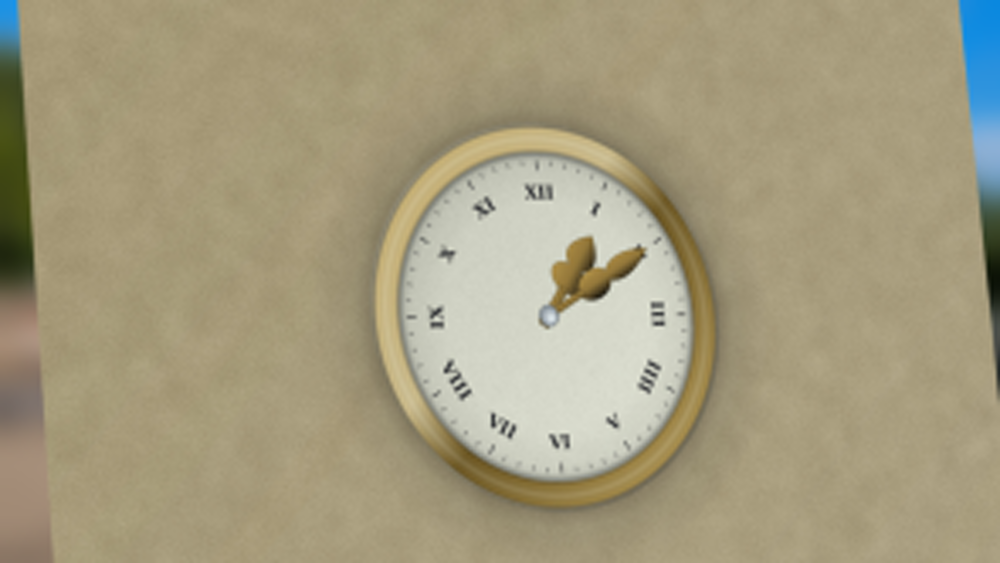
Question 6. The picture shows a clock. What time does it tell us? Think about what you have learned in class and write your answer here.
1:10
